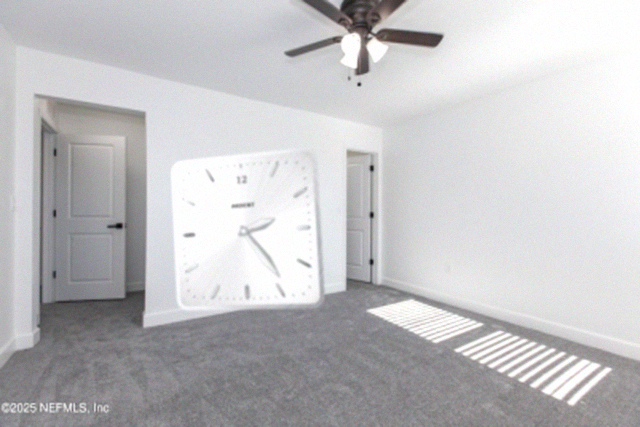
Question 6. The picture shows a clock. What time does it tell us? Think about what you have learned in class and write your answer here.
2:24
